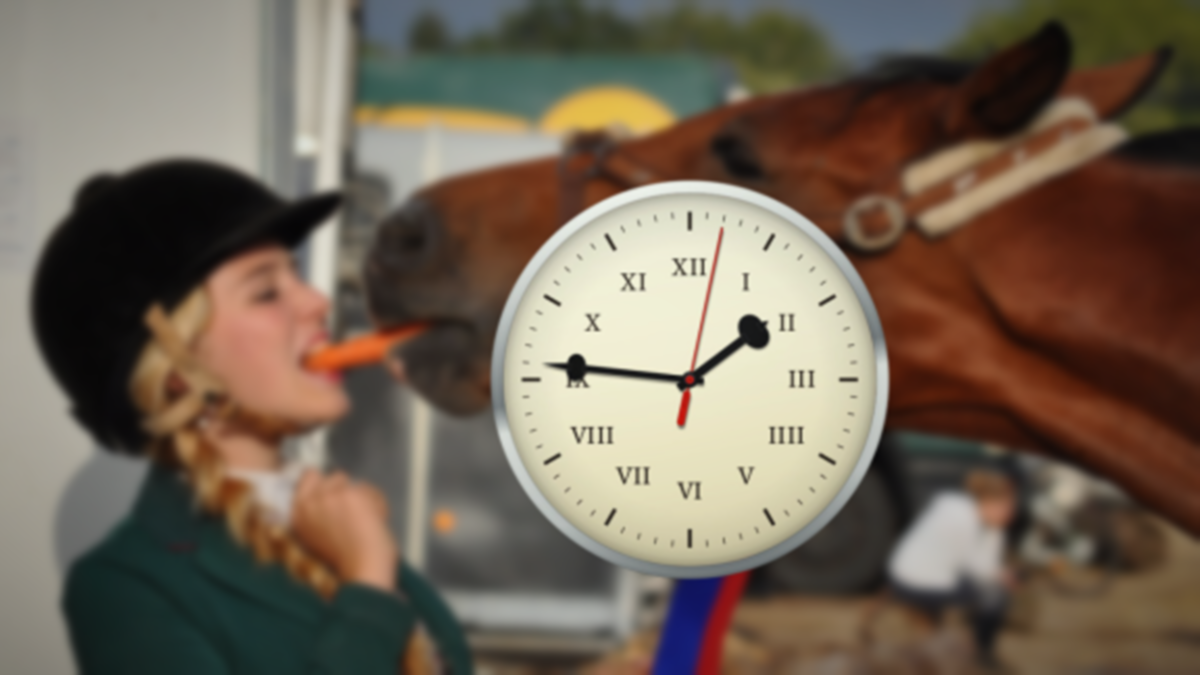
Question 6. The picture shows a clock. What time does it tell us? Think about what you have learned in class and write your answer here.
1:46:02
